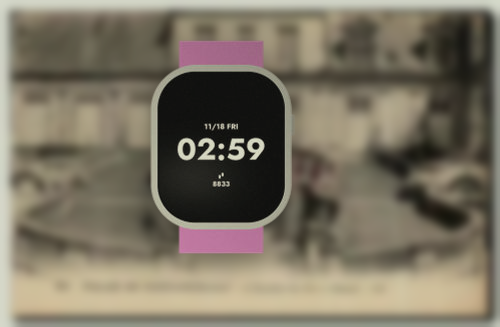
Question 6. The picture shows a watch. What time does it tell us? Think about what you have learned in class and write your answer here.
2:59
